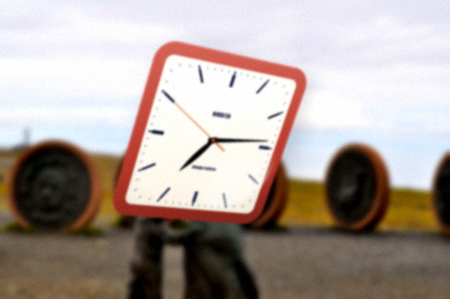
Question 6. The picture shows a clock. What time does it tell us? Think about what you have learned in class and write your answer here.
7:13:50
